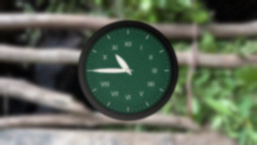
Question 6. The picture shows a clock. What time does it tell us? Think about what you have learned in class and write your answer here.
10:45
